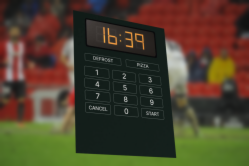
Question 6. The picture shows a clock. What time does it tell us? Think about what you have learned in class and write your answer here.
16:39
